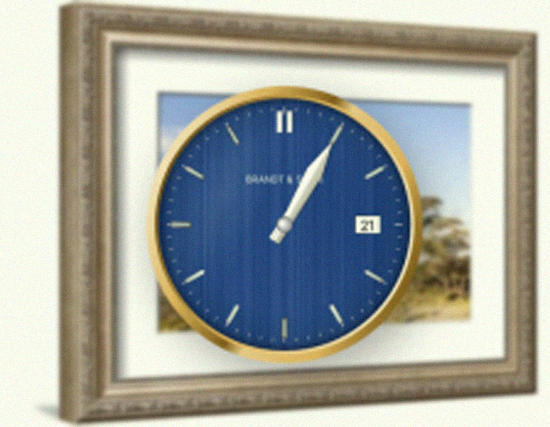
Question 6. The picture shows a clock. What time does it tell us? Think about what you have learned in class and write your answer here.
1:05
